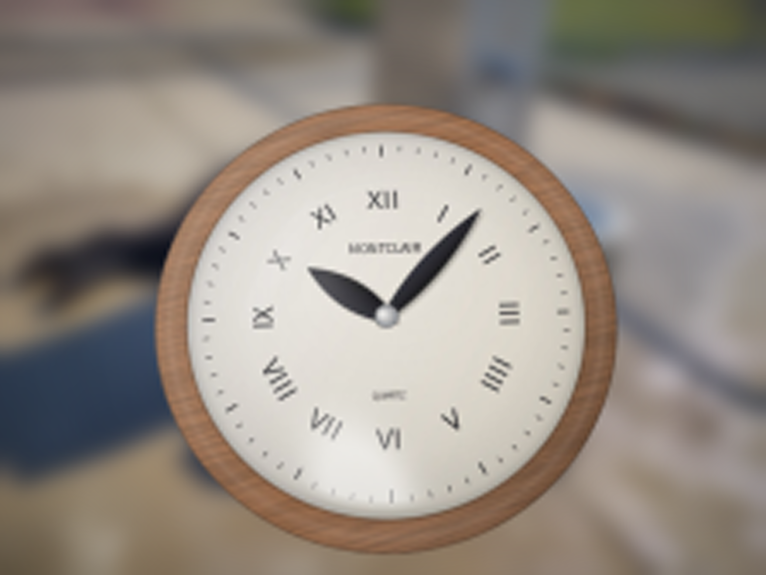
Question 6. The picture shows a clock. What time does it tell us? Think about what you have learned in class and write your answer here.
10:07
